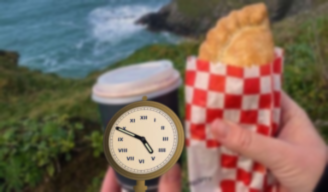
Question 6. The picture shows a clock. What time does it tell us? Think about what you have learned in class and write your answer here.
4:49
